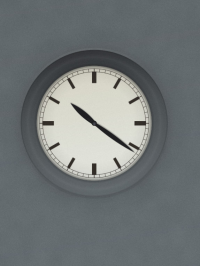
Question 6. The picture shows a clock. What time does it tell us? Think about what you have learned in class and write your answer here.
10:21
